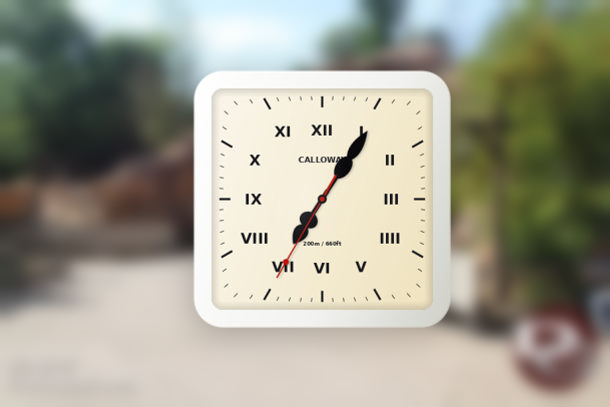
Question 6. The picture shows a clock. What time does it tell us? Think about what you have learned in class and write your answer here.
7:05:35
